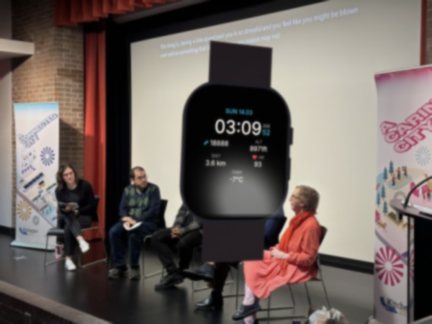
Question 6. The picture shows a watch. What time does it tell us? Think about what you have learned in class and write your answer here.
3:09
